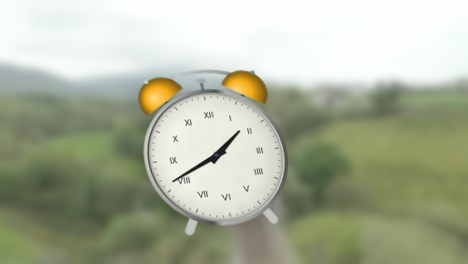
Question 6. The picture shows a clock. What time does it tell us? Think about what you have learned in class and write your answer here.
1:41
